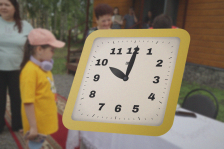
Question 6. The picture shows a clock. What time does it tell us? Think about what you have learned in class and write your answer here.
10:01
